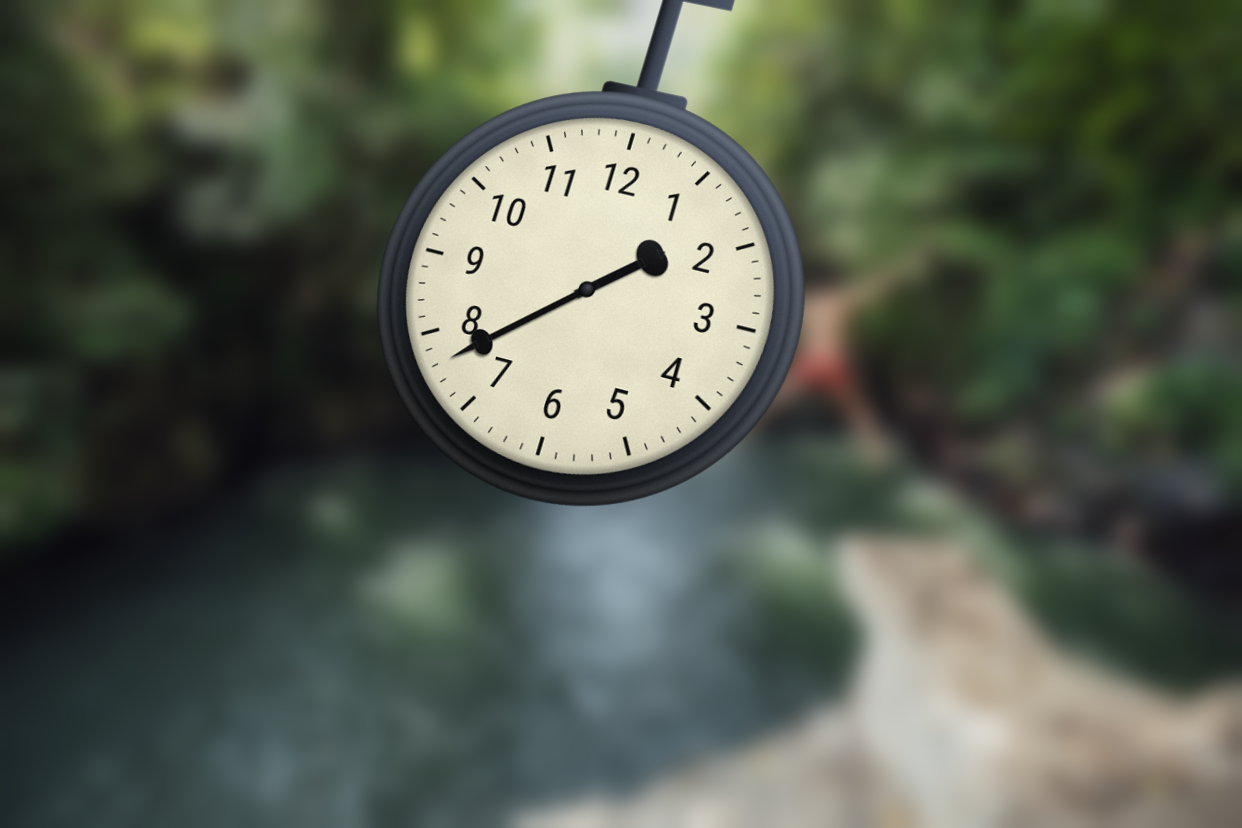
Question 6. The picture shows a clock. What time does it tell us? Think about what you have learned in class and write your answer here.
1:38
